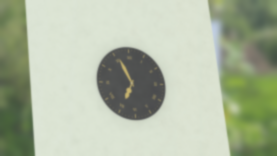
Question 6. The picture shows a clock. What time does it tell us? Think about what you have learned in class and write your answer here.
6:56
